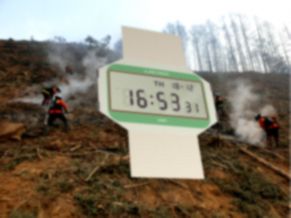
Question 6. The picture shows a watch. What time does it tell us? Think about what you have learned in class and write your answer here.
16:53:31
